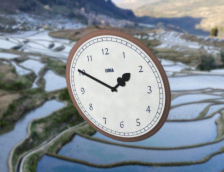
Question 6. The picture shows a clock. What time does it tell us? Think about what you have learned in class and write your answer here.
1:50
